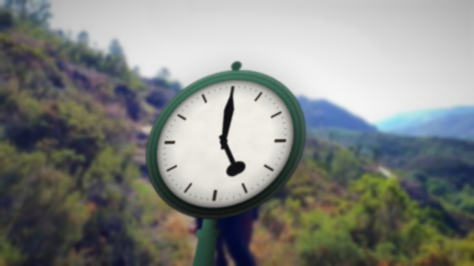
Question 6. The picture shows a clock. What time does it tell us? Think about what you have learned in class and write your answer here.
5:00
